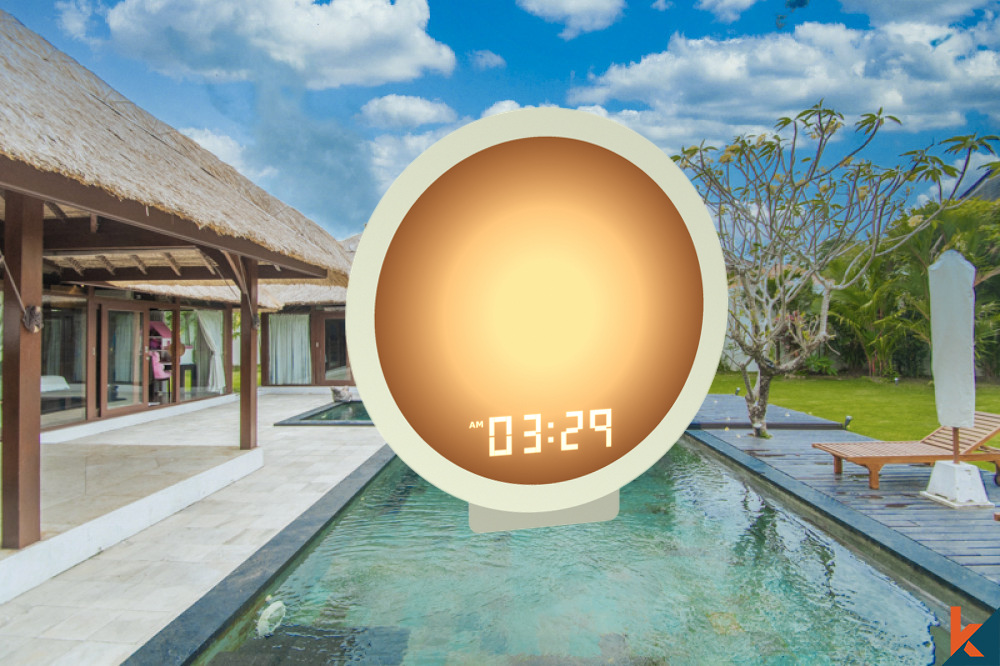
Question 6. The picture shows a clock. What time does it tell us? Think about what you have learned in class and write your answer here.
3:29
